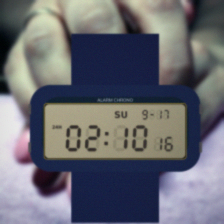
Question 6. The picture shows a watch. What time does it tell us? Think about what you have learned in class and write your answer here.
2:10:16
